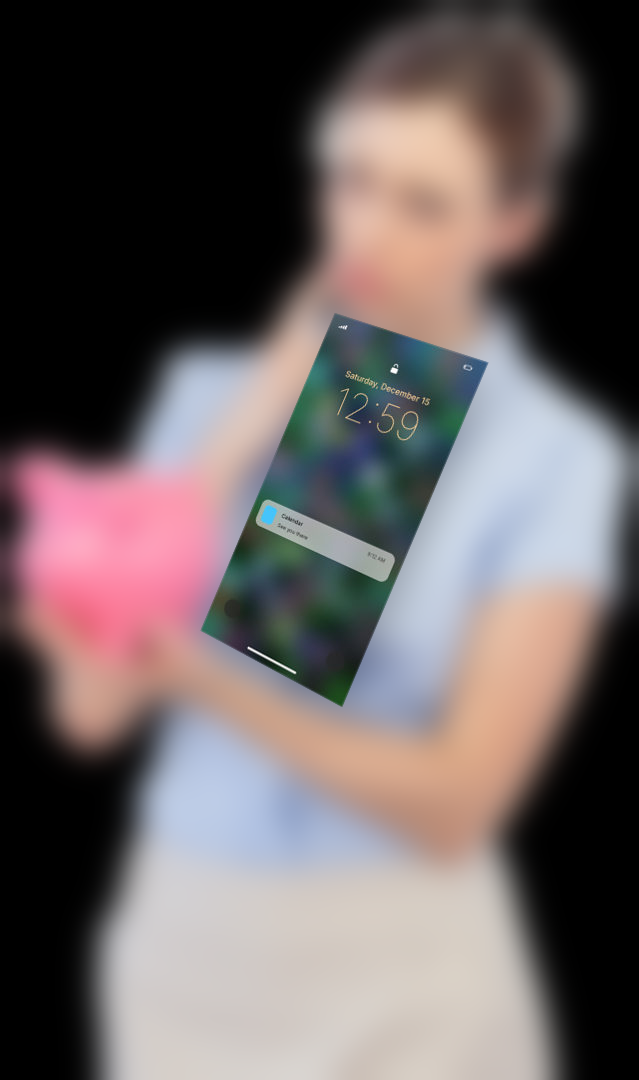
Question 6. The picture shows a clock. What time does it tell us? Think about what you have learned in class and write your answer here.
12:59
